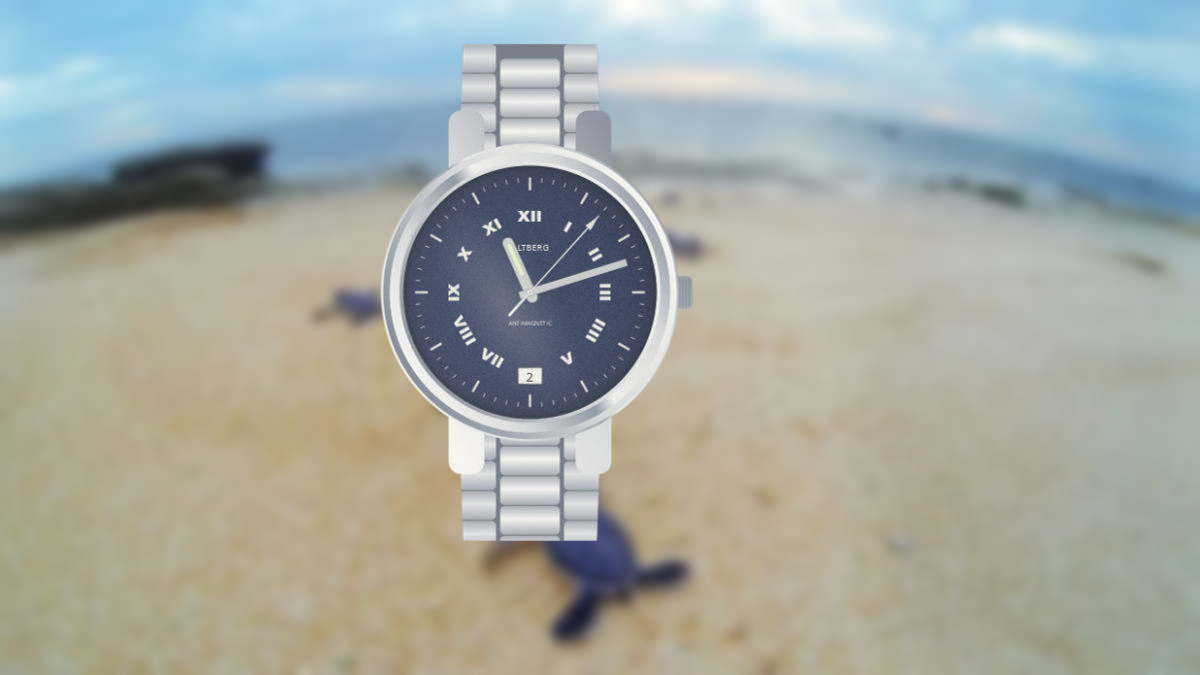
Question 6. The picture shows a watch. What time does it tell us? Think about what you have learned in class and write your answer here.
11:12:07
